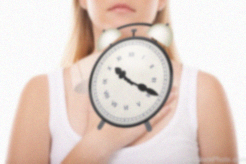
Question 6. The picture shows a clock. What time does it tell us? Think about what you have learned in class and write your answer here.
10:19
